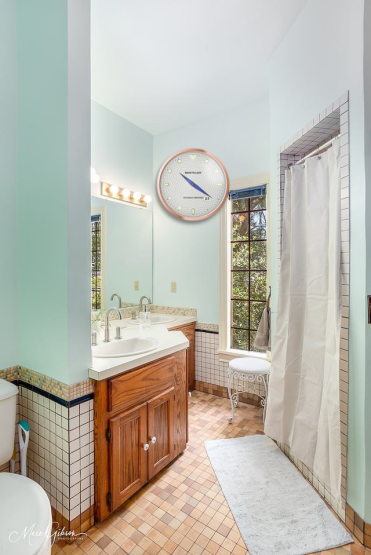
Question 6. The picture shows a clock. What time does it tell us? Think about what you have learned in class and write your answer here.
10:21
